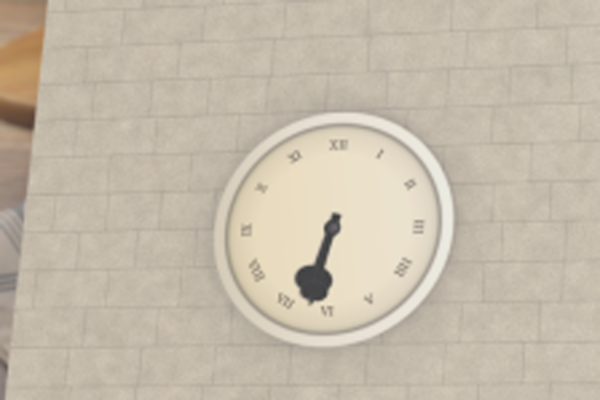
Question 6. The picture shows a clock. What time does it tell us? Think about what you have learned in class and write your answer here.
6:32
